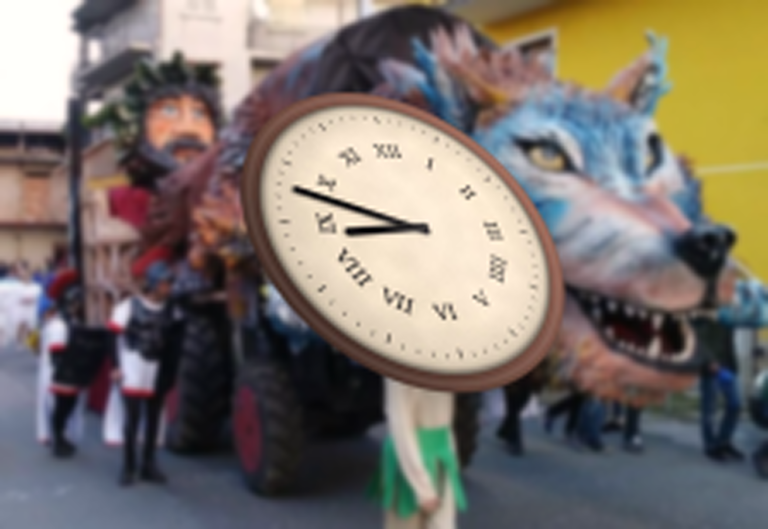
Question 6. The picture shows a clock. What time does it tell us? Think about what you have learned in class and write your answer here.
8:48
